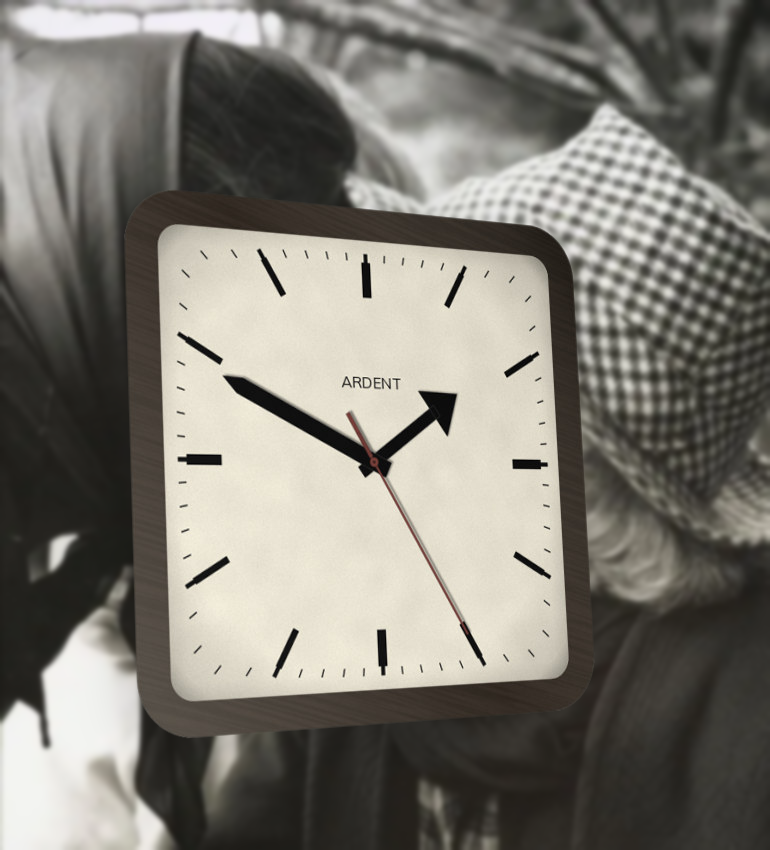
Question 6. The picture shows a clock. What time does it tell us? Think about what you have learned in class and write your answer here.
1:49:25
